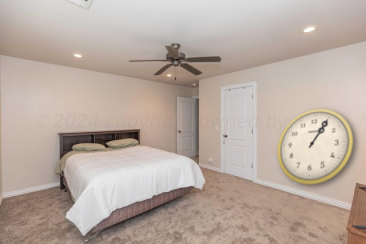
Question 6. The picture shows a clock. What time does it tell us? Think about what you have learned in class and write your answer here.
1:05
